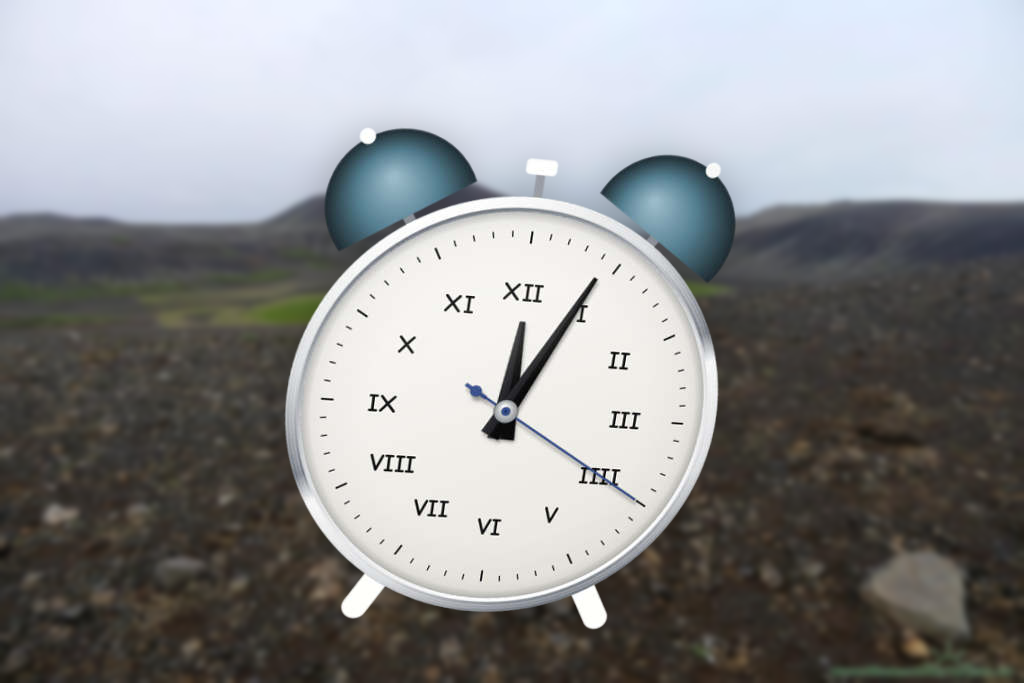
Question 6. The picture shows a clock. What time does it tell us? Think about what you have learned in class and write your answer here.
12:04:20
